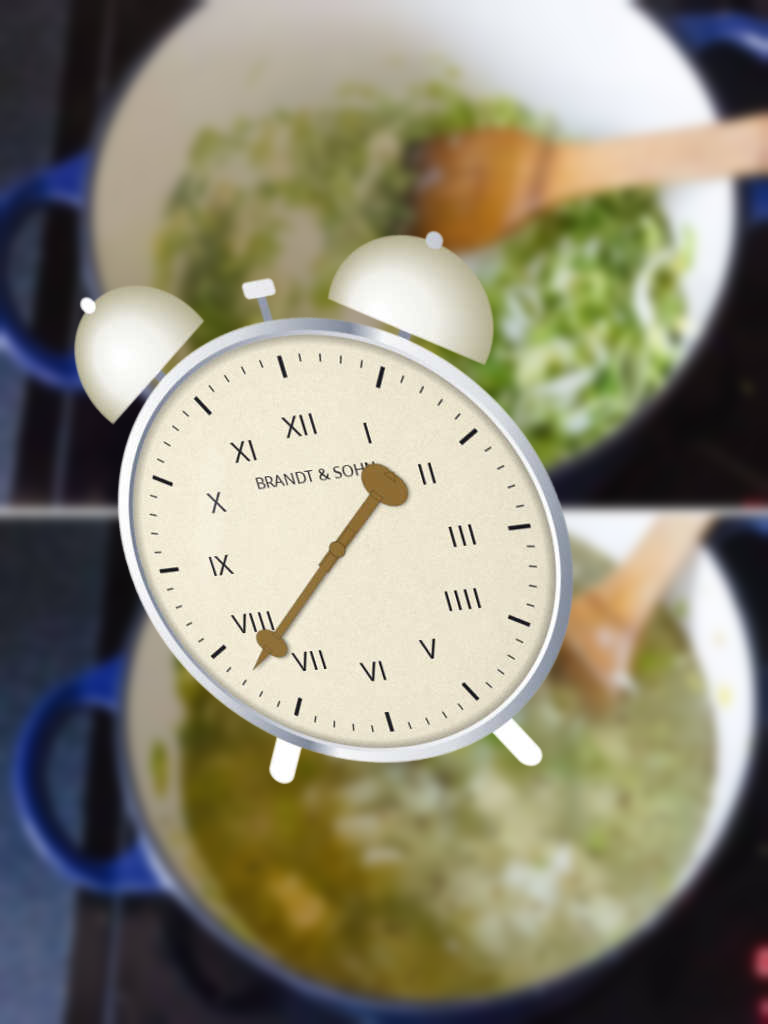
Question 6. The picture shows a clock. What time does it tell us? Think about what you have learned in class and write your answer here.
1:38
